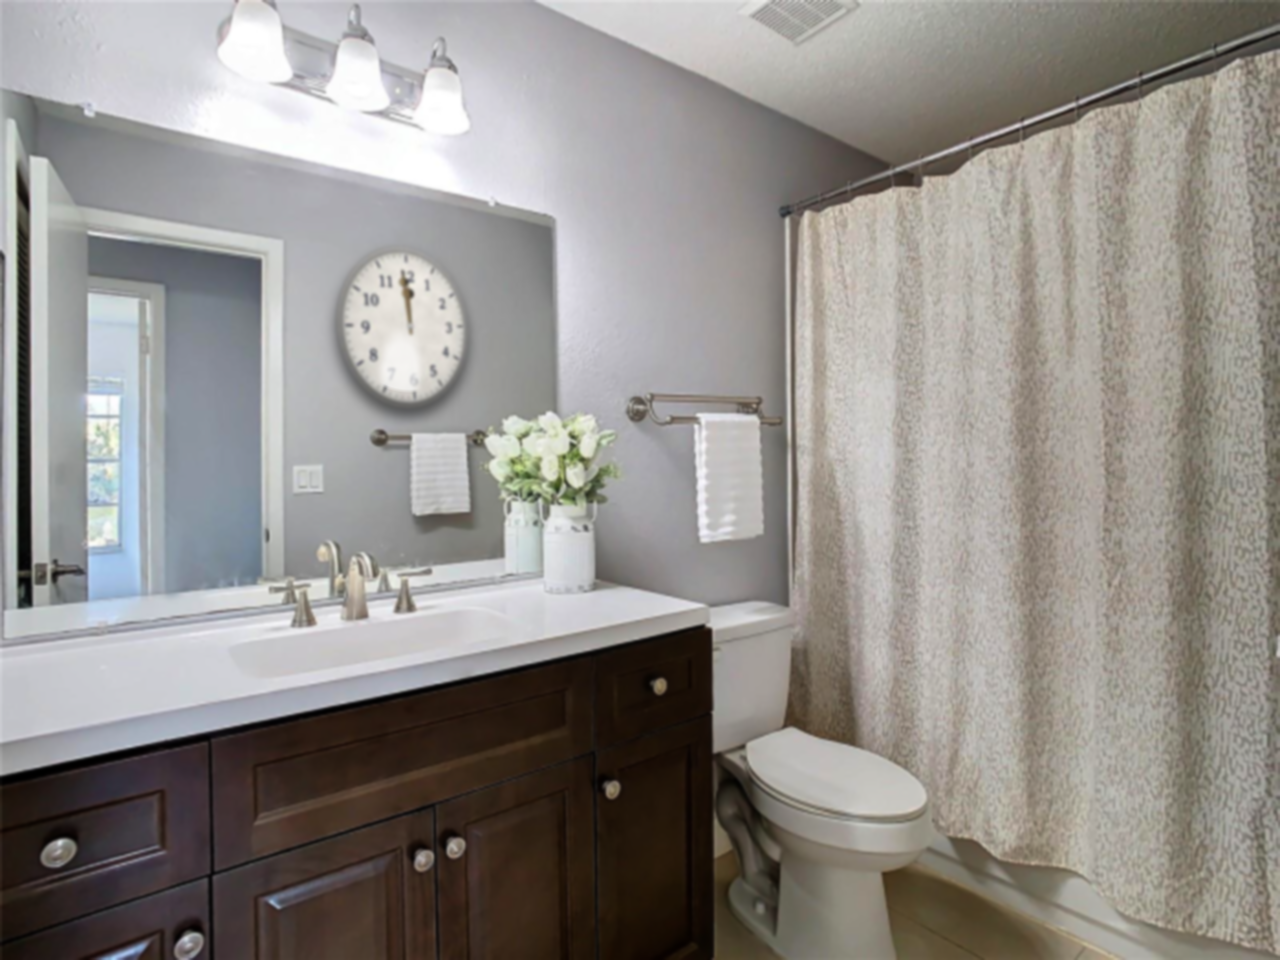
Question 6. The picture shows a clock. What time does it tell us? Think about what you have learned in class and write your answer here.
11:59
